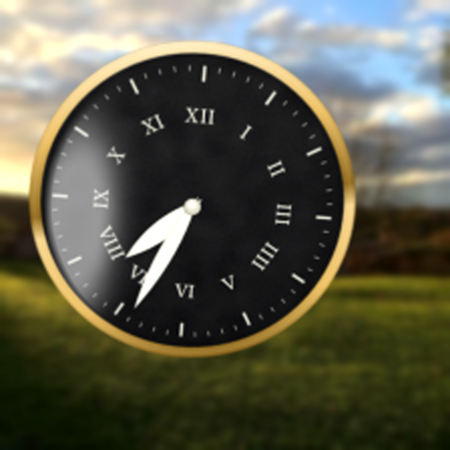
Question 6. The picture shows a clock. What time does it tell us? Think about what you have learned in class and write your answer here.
7:34
